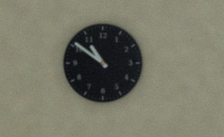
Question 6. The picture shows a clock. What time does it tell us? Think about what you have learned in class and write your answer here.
10:51
